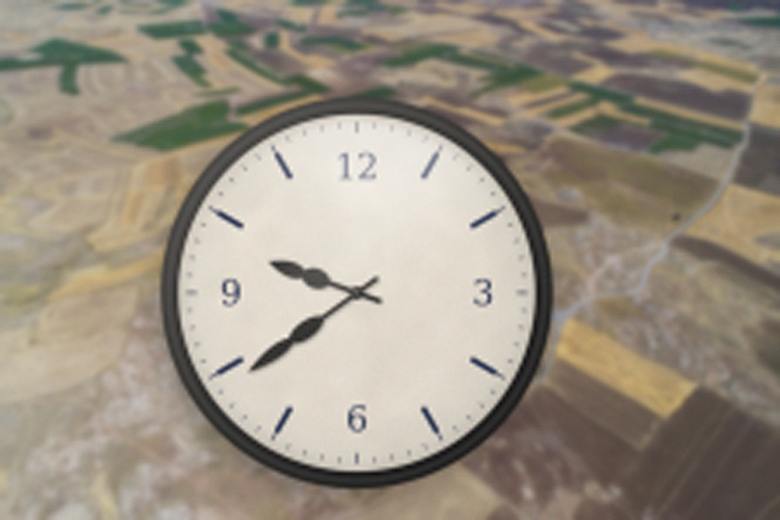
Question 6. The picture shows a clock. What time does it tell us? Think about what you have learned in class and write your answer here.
9:39
